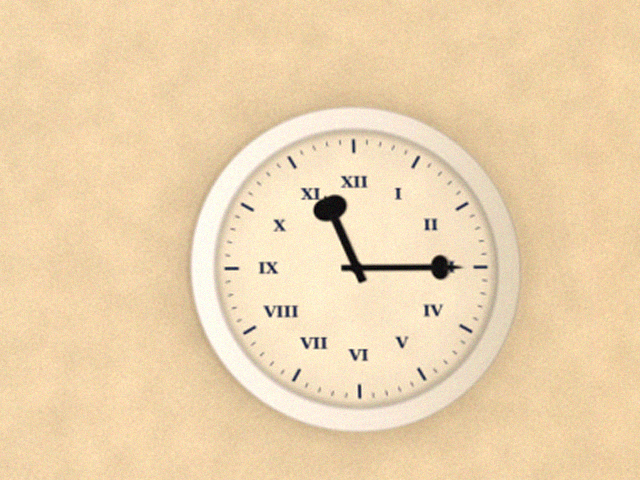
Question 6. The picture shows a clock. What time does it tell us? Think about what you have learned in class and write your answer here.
11:15
